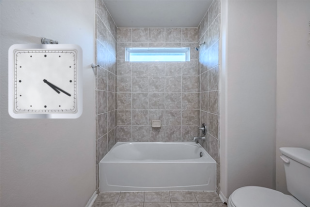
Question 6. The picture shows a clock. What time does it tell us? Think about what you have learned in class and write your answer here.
4:20
